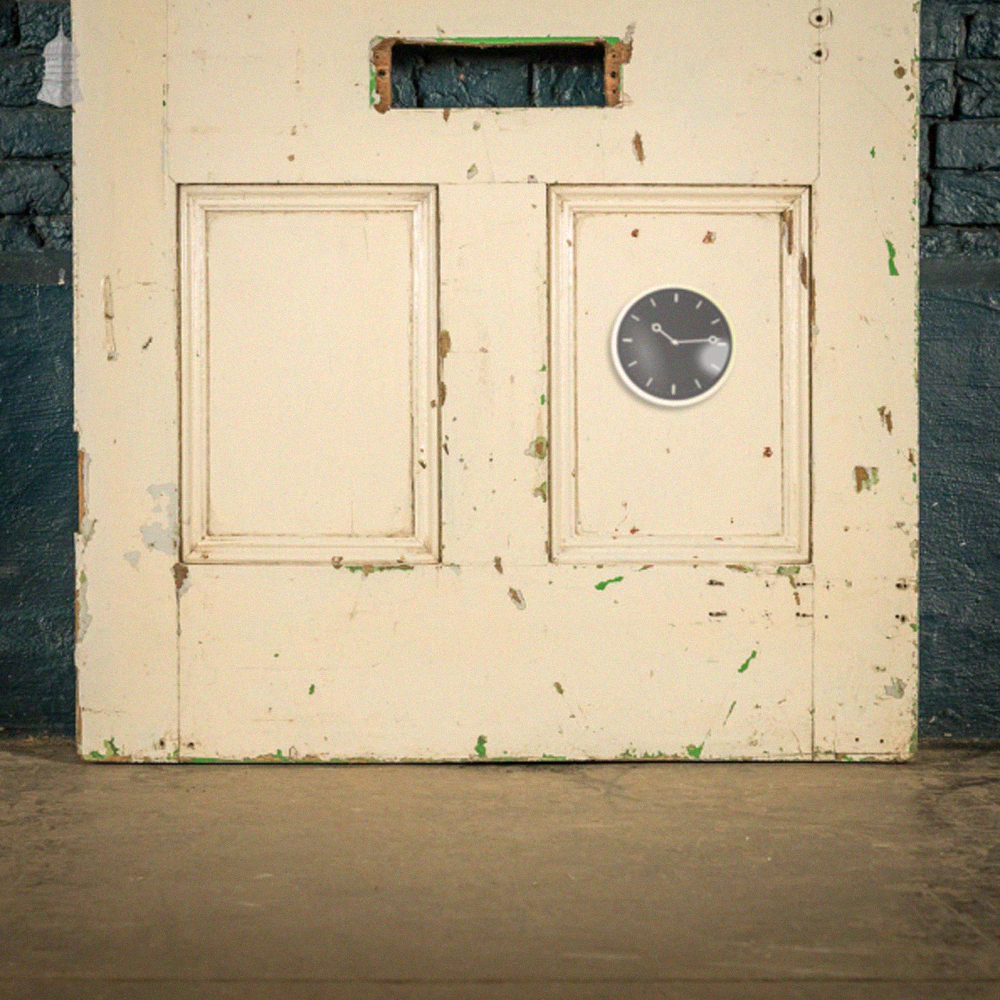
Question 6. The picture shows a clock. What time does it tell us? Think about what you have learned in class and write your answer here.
10:14
